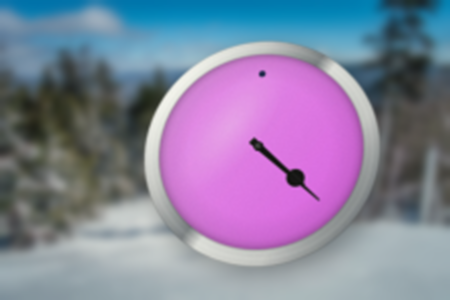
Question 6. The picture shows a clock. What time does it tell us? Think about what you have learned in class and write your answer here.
4:22
